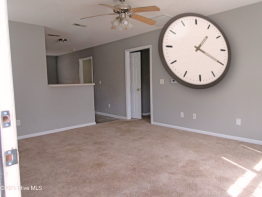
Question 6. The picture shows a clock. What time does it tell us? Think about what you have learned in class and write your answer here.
1:20
